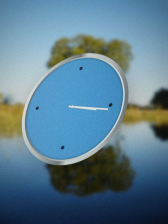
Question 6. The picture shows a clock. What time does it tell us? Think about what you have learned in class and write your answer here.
3:16
